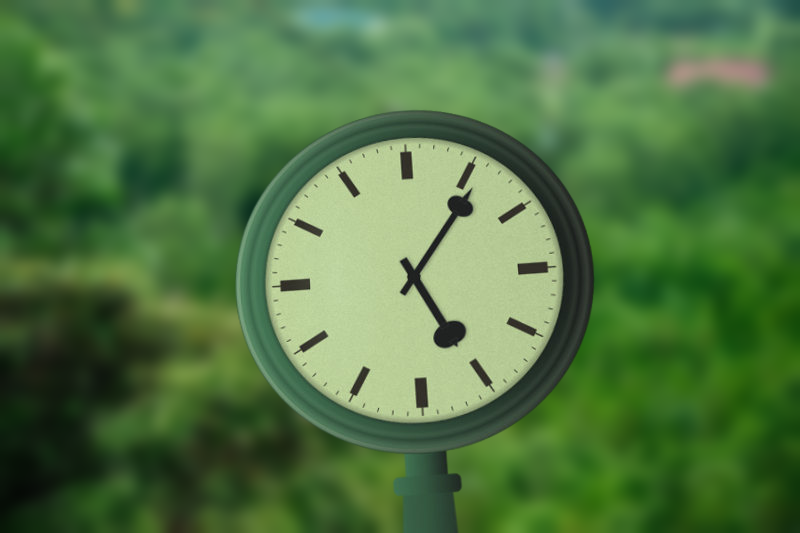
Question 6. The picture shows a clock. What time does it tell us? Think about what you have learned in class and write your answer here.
5:06
